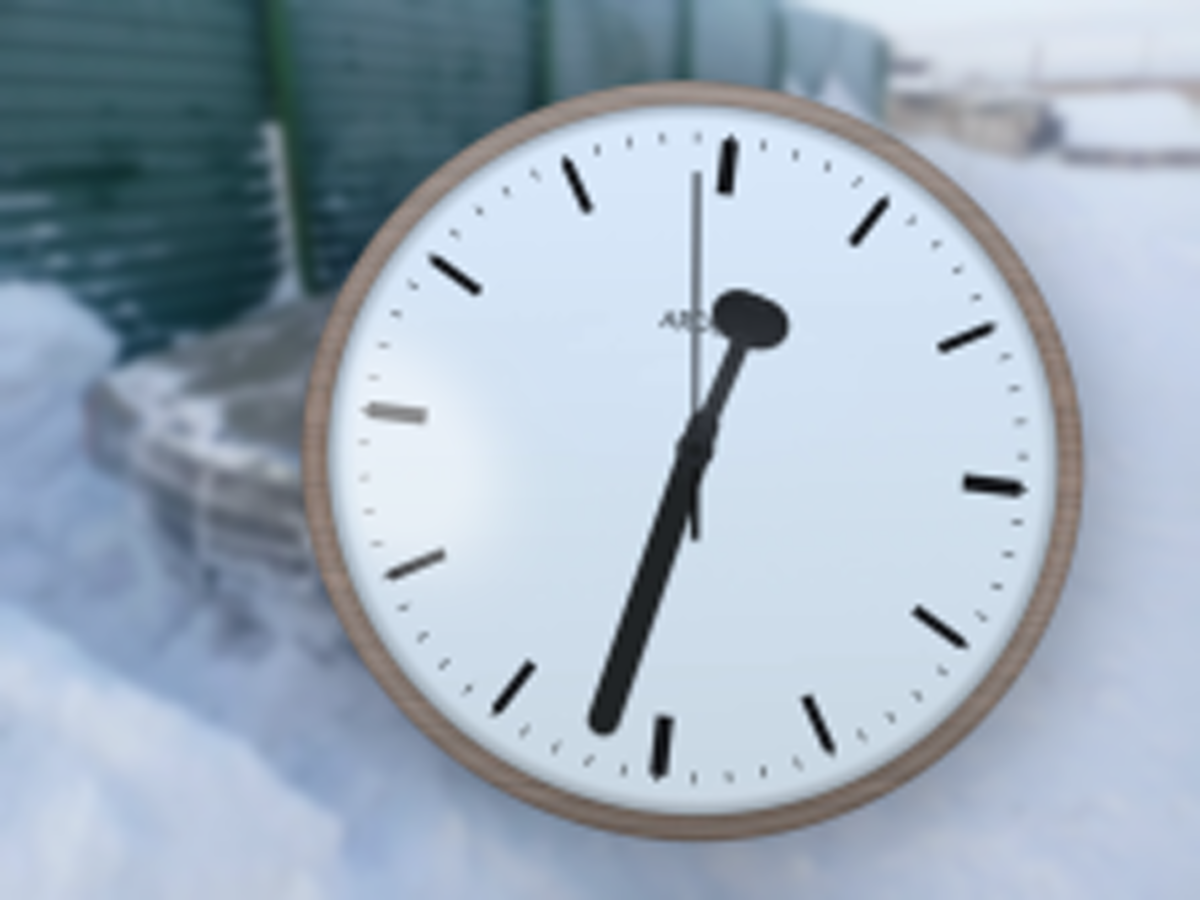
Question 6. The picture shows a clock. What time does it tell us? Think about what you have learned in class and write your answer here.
12:31:59
